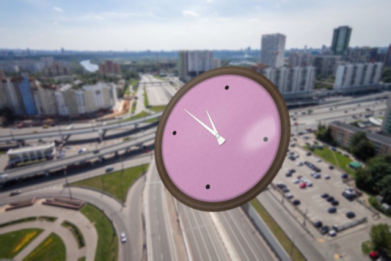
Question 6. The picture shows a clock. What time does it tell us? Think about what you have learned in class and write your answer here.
10:50
